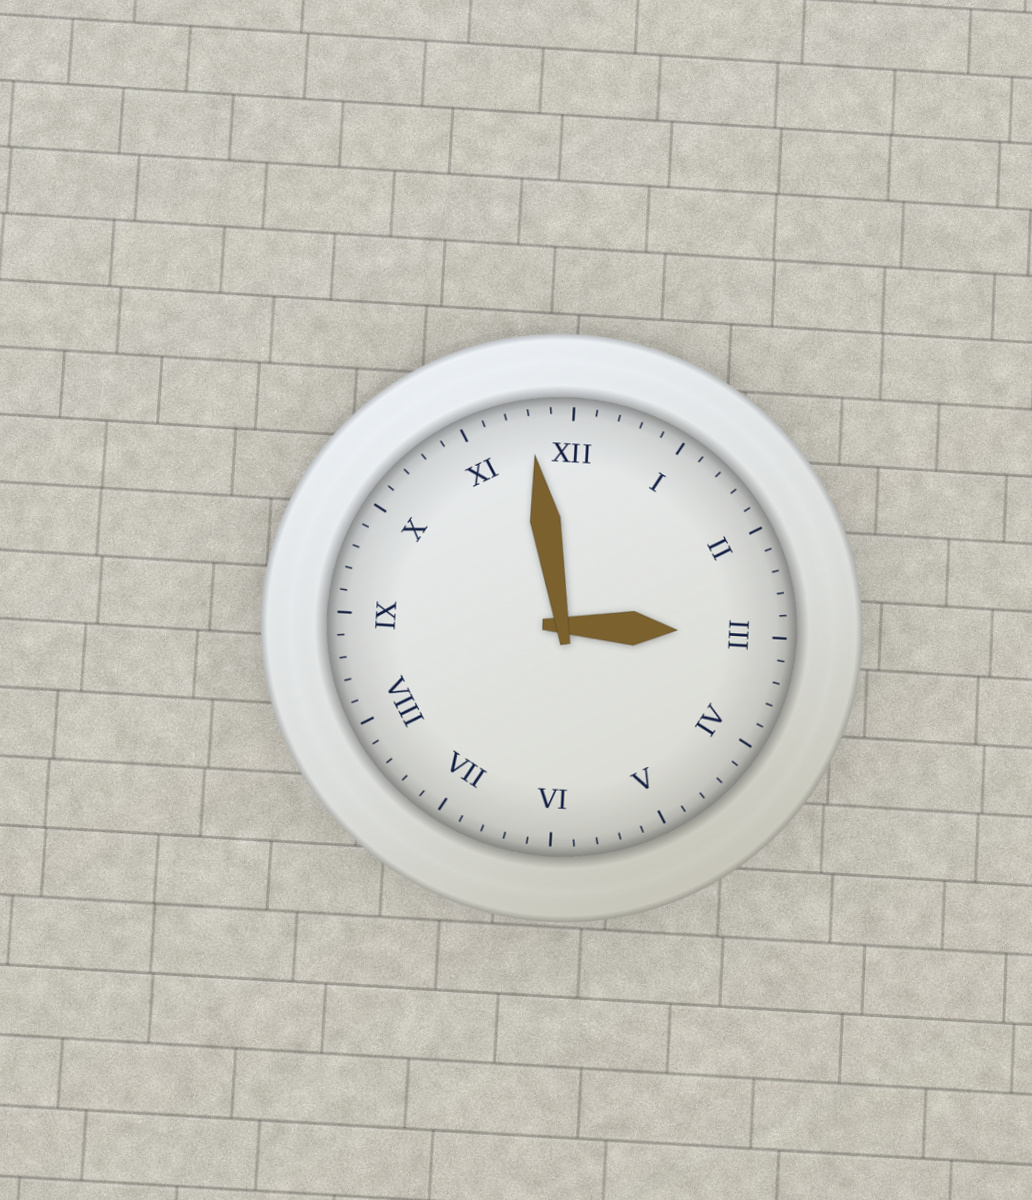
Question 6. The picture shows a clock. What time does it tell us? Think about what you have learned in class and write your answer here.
2:58
